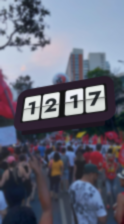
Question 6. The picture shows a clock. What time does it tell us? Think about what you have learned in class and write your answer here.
12:17
